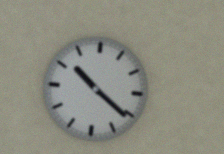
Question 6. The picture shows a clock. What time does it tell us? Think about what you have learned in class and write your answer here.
10:21
